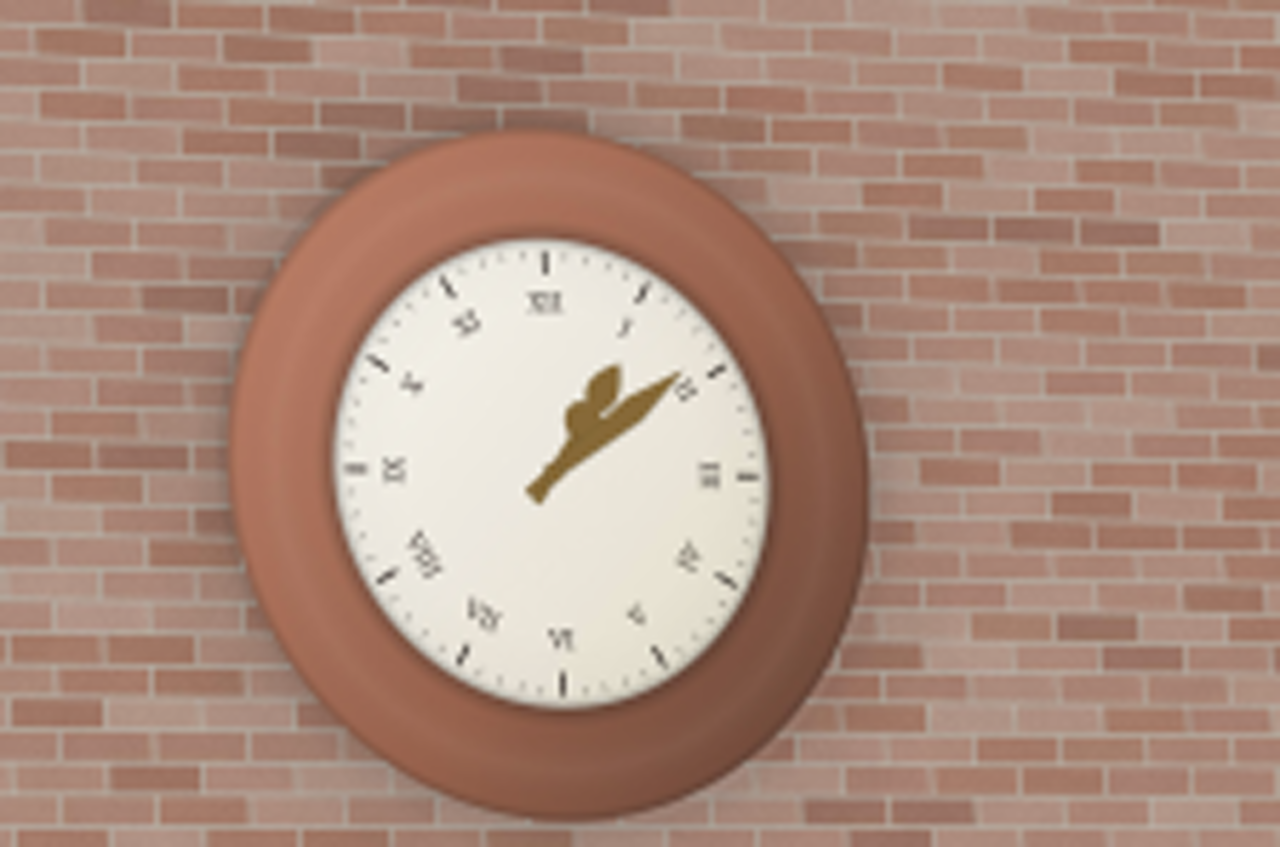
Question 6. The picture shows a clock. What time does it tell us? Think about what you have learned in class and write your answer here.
1:09
